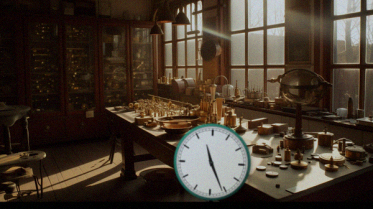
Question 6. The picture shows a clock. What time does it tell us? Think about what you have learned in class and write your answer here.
11:26
